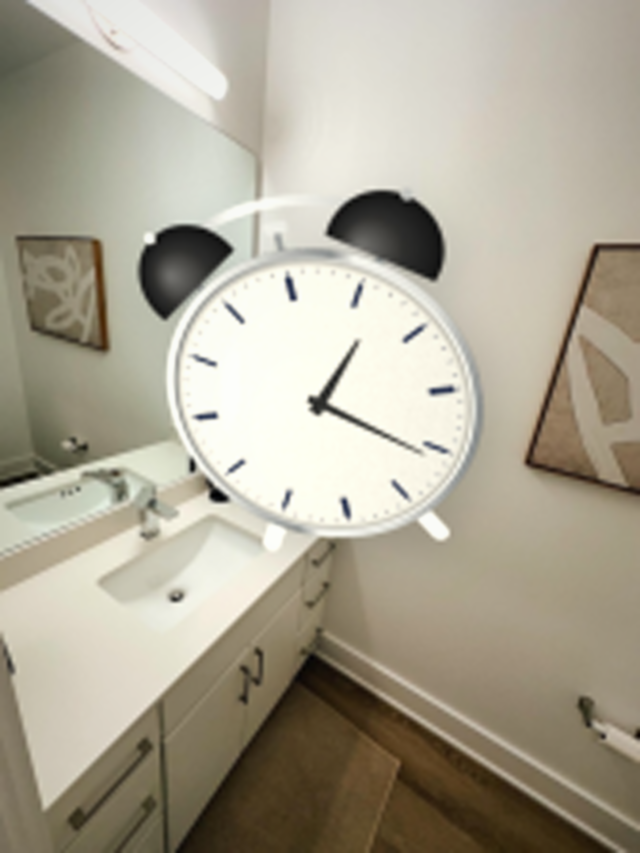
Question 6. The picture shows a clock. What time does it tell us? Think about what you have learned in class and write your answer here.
1:21
